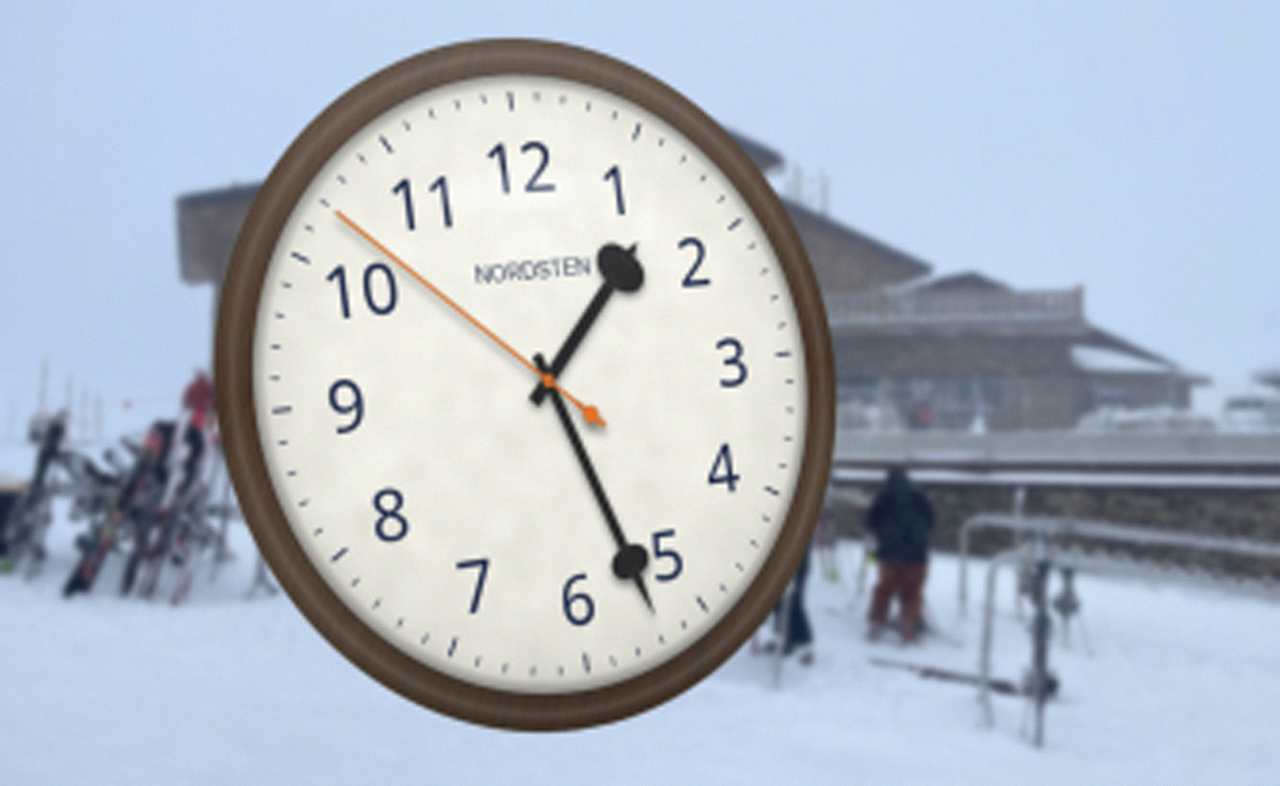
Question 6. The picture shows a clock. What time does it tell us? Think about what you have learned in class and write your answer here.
1:26:52
